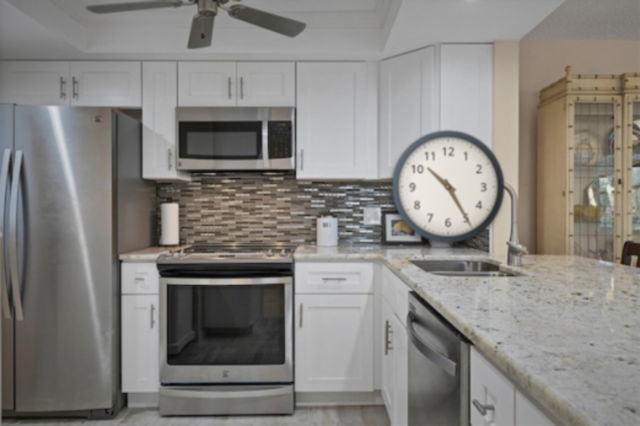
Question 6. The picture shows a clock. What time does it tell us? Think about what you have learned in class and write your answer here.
10:25
